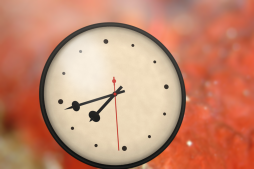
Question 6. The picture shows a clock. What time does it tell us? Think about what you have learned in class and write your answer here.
7:43:31
